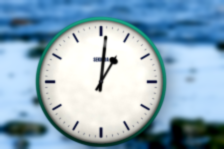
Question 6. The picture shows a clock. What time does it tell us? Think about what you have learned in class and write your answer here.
1:01
